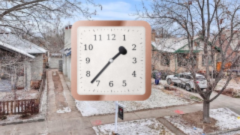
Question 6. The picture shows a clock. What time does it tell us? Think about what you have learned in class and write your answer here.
1:37
